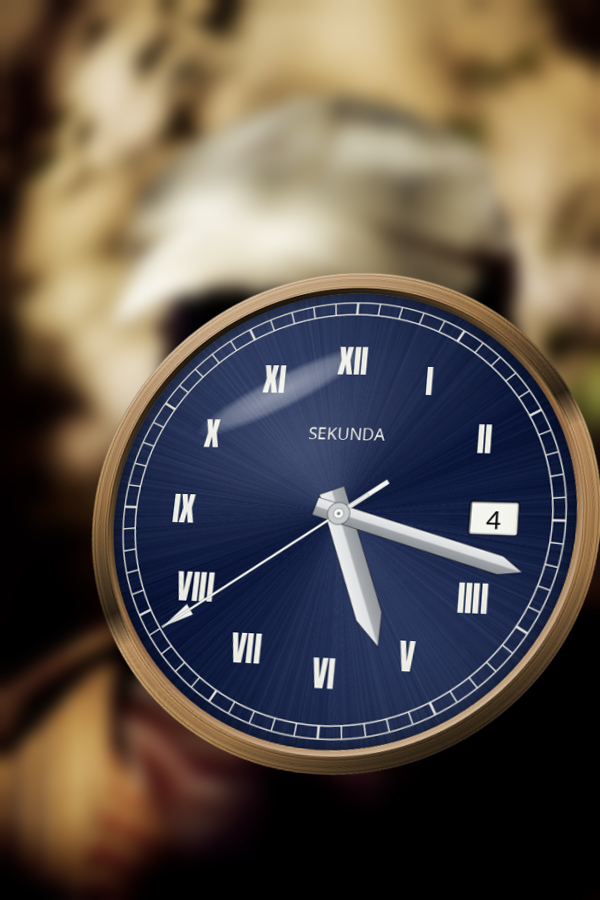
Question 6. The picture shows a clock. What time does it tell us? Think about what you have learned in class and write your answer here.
5:17:39
